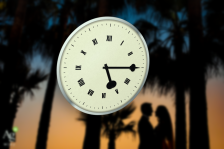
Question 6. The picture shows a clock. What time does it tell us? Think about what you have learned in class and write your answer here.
5:15
